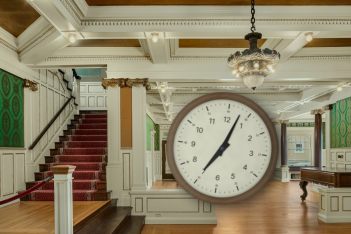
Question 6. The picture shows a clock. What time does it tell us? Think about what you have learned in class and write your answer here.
7:03
